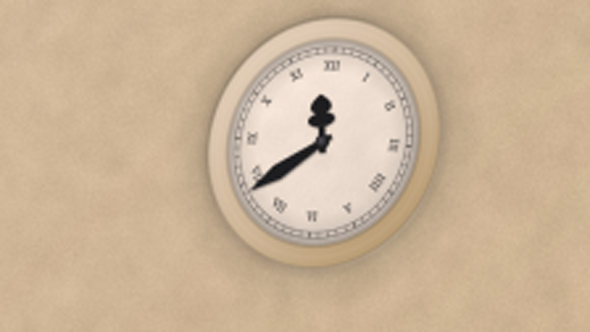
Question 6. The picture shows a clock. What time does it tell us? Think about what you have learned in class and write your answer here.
11:39
